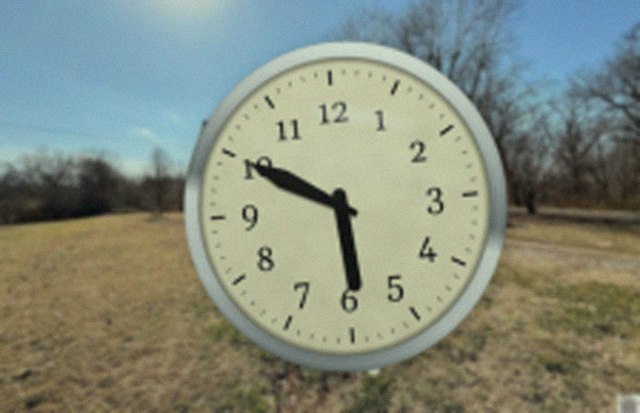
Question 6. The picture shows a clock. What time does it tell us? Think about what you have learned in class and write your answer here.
5:50
